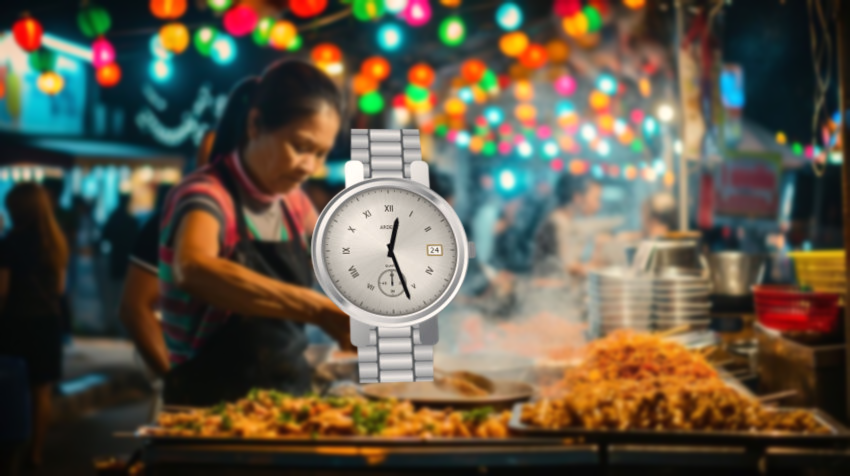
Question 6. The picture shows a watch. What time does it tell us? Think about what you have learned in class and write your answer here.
12:27
